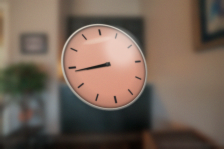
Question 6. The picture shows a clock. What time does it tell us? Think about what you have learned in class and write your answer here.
8:44
